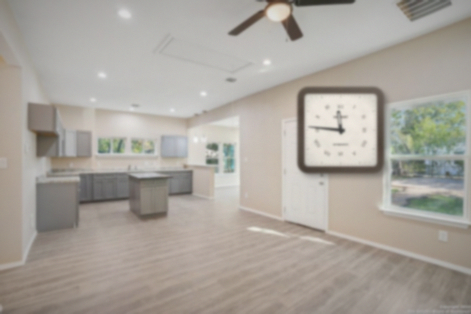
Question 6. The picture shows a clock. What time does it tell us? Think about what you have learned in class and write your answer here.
11:46
